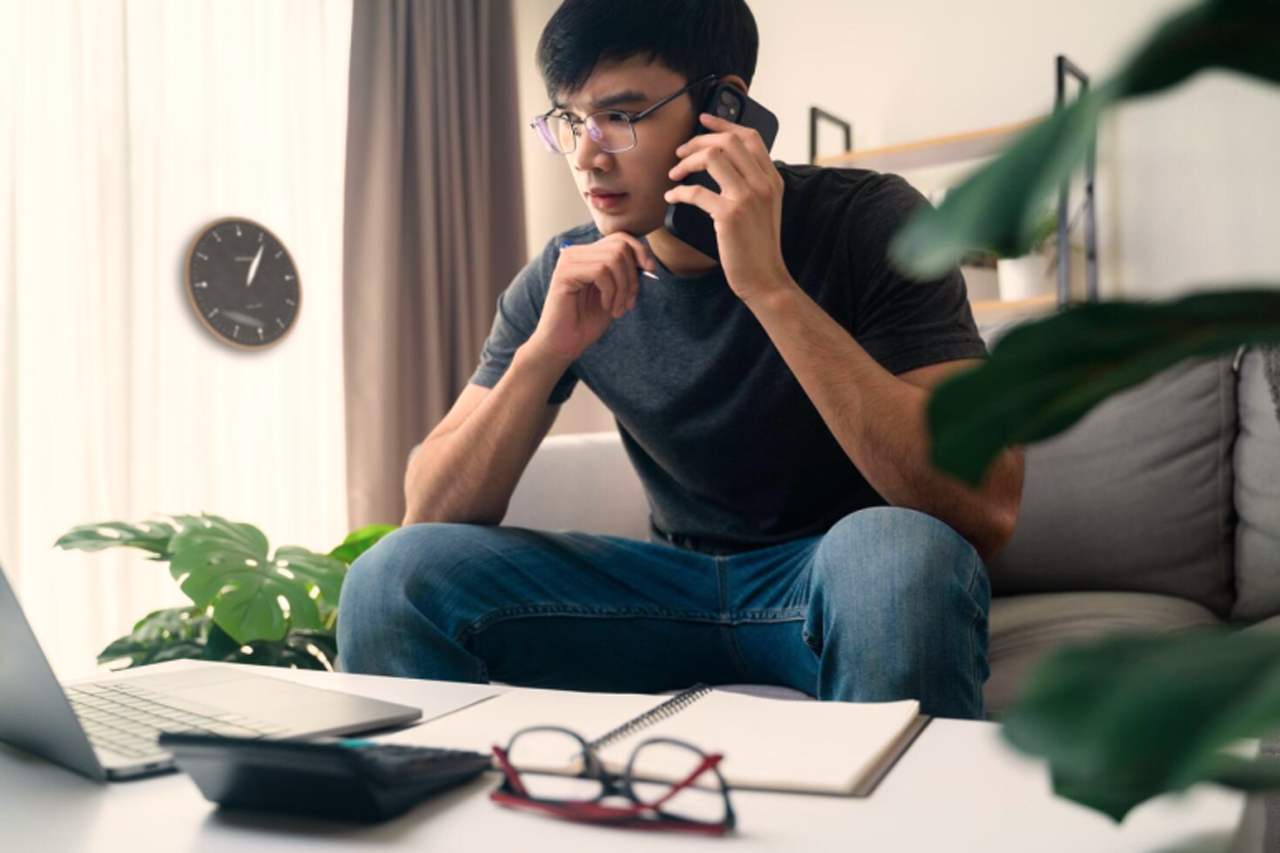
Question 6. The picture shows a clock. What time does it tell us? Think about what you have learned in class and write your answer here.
1:06
